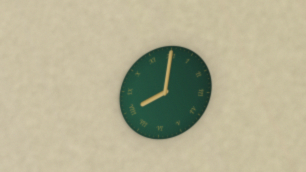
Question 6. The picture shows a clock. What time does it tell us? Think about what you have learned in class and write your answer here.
8:00
